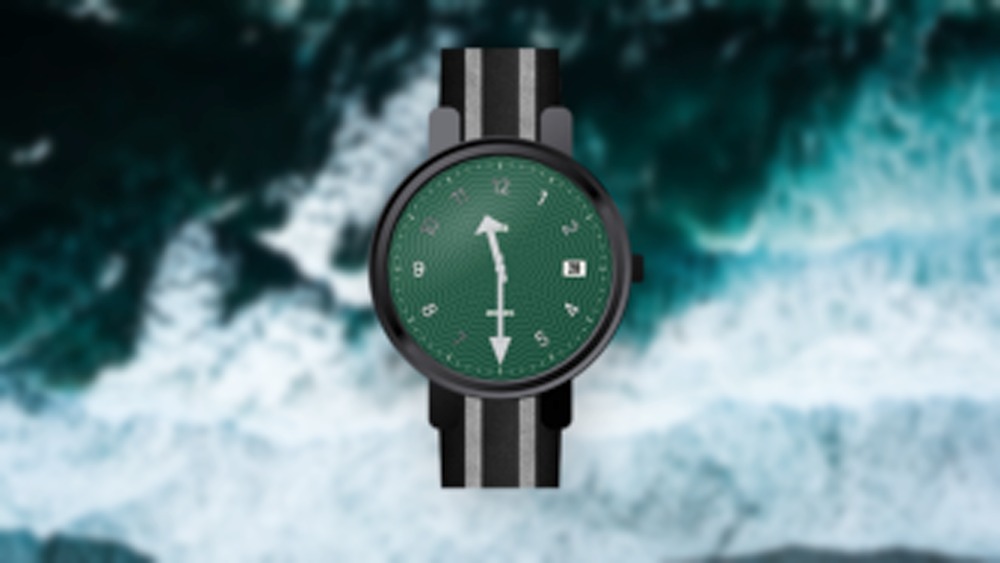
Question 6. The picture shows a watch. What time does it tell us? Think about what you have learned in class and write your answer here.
11:30
